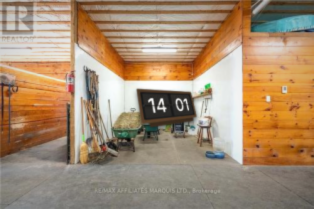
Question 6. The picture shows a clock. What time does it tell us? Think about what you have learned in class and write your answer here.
14:01
